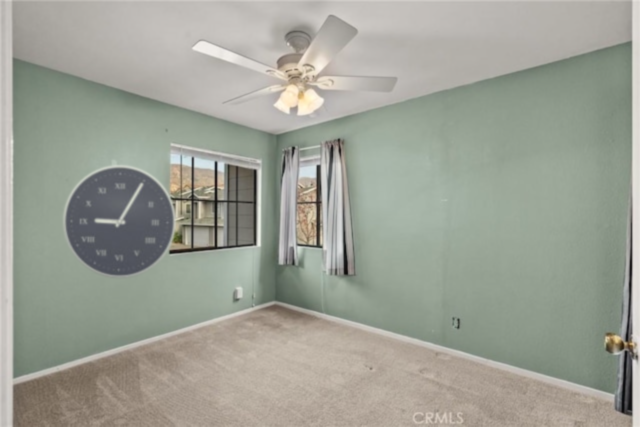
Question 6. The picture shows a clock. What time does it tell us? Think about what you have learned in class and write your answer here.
9:05
